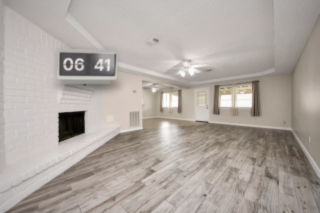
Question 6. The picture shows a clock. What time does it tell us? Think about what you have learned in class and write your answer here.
6:41
